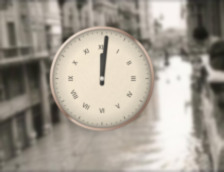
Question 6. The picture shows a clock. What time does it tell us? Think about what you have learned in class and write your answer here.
12:01
